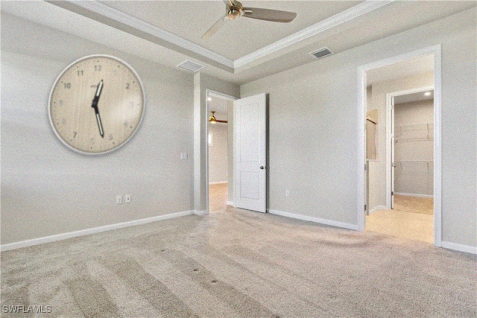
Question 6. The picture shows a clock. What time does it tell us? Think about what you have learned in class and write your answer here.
12:27
